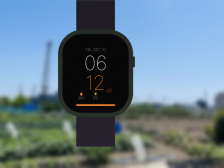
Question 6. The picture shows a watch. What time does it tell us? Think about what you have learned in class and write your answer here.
6:12
